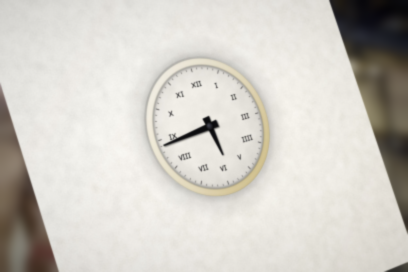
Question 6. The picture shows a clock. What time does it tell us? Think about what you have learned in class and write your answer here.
5:44
